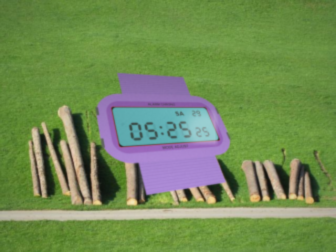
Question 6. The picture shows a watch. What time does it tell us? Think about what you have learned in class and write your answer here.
5:25:25
